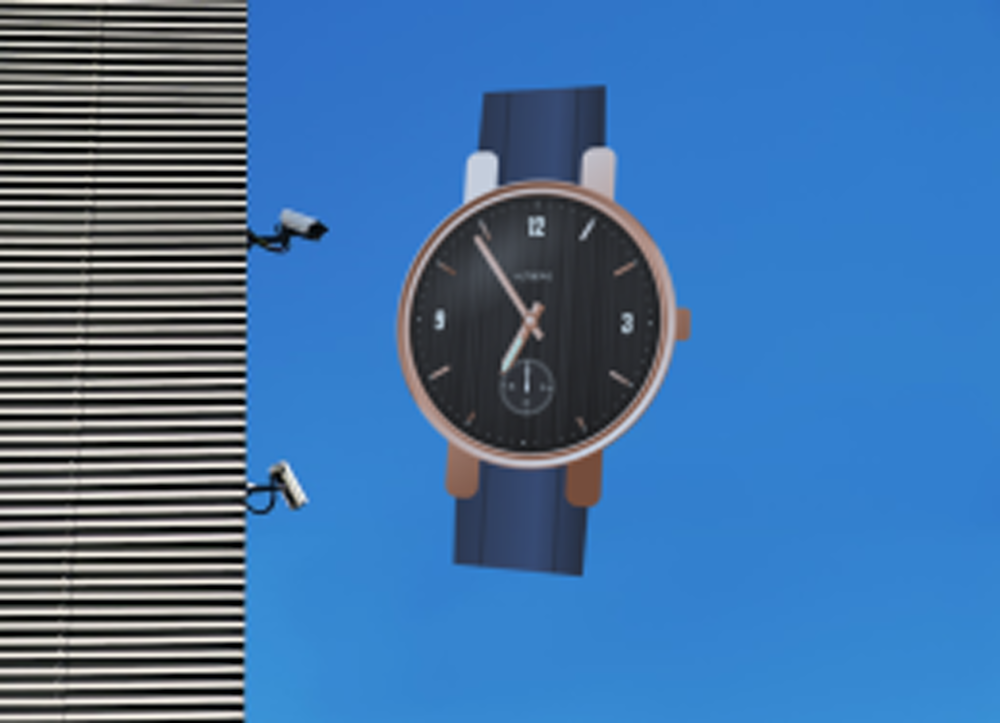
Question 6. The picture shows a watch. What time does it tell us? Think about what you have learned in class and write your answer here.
6:54
